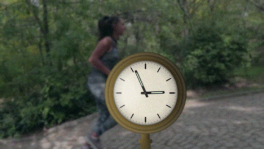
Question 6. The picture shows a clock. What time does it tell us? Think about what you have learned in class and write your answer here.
2:56
